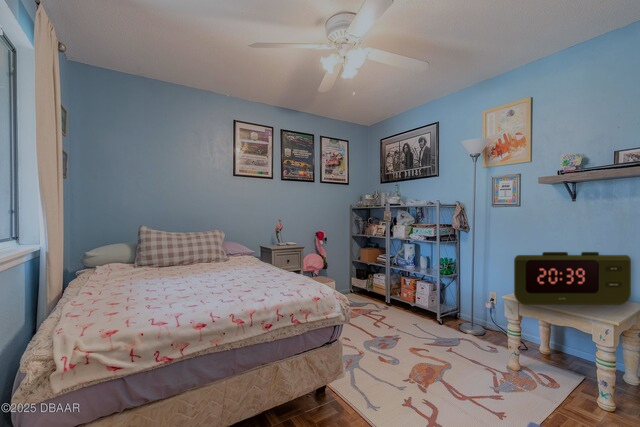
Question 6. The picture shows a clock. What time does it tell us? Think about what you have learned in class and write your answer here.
20:39
